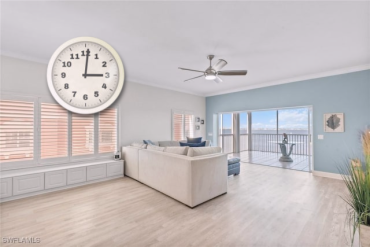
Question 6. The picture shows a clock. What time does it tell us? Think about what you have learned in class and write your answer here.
3:01
